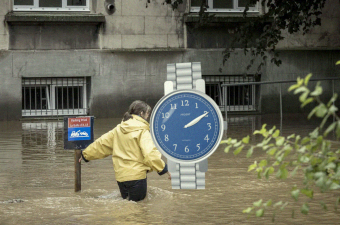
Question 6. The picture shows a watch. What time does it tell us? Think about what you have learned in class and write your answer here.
2:10
